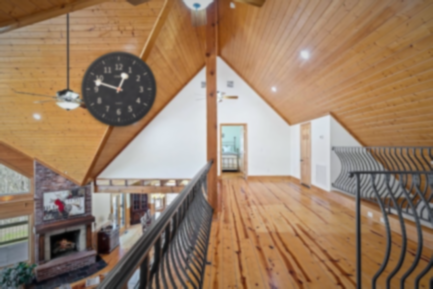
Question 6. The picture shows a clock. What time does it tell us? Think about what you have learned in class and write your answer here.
12:48
